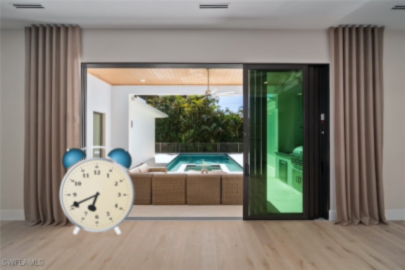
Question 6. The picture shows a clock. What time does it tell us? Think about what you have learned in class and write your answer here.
6:41
